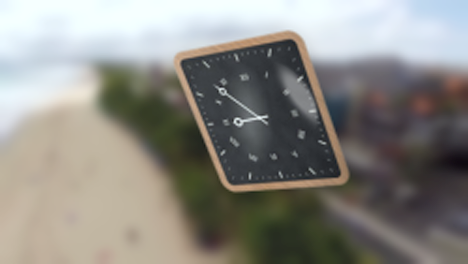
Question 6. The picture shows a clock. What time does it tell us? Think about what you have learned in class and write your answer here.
8:53
